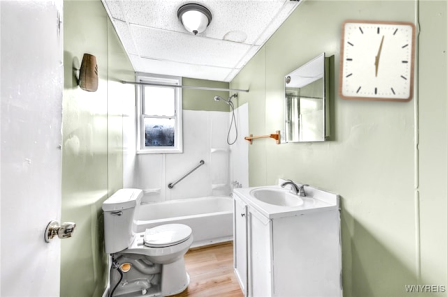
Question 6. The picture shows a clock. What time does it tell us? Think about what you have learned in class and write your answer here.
6:02
